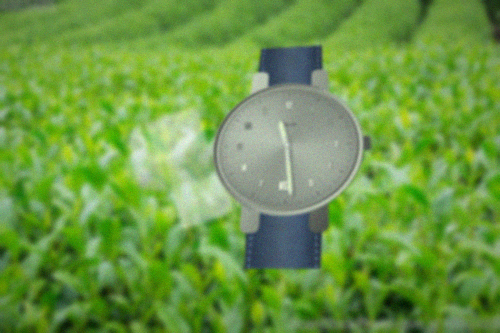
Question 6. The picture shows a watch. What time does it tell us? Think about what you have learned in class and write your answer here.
11:29
